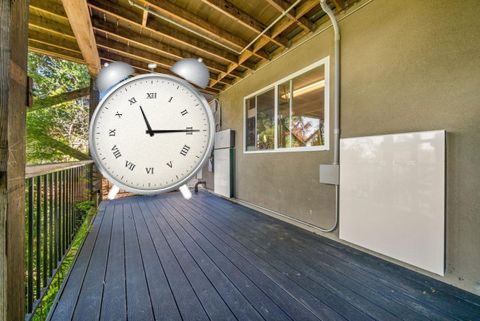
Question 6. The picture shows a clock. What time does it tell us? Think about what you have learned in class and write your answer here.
11:15
